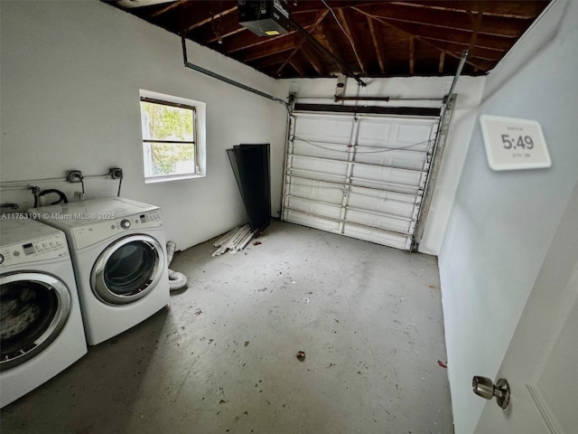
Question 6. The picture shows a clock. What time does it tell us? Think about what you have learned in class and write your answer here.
5:49
